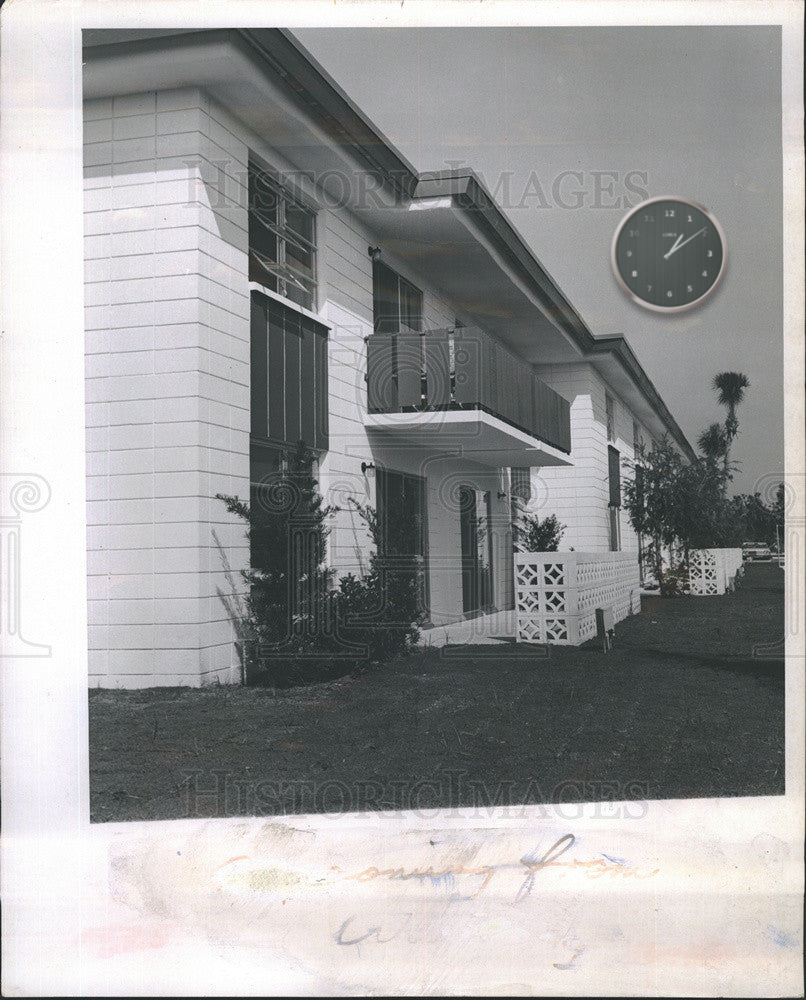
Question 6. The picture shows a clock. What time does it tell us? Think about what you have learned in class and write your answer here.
1:09
